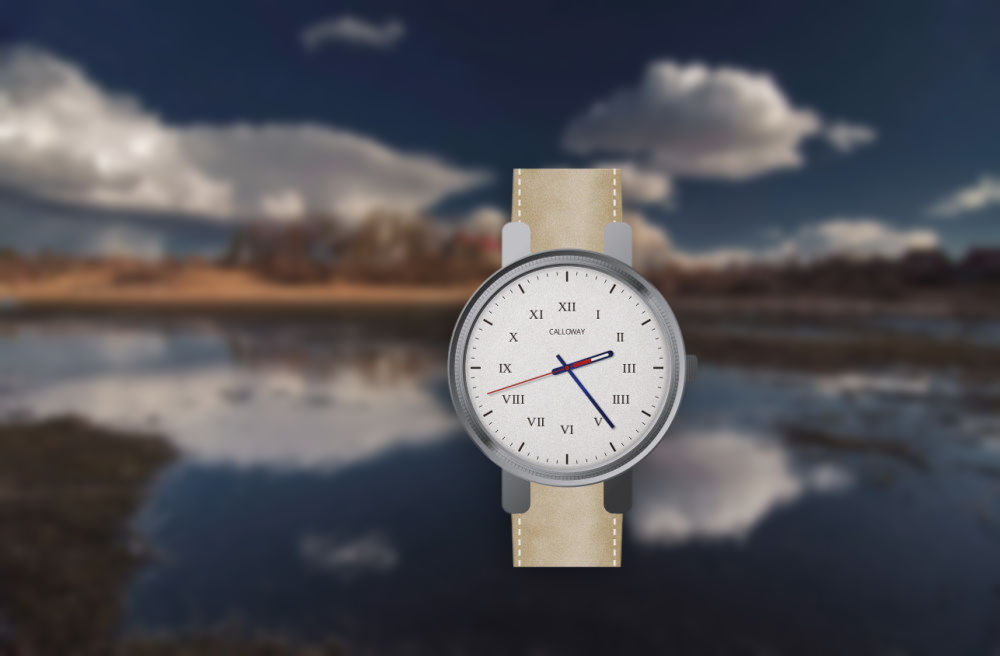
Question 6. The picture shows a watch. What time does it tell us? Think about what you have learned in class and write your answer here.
2:23:42
